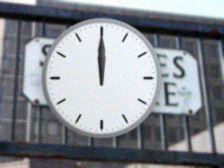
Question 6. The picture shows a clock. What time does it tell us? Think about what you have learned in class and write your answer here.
12:00
